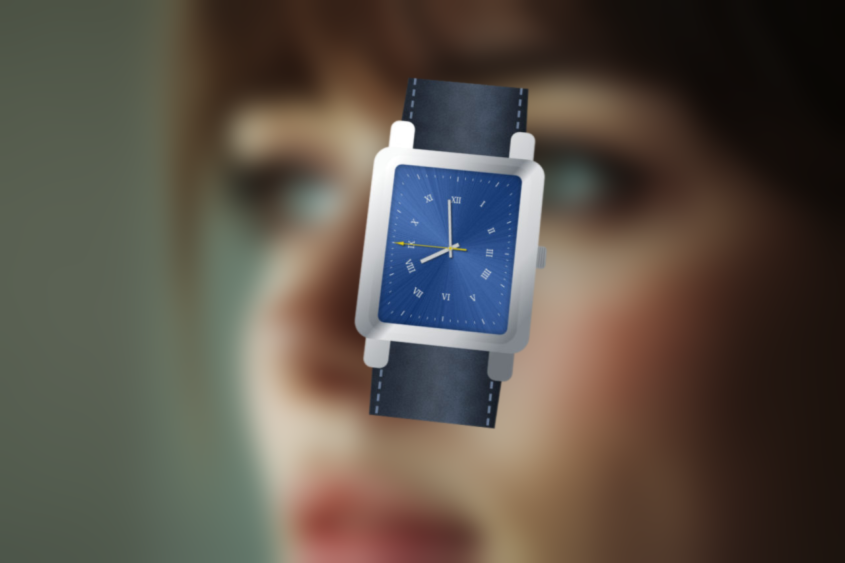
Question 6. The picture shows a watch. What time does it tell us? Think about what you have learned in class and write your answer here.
7:58:45
